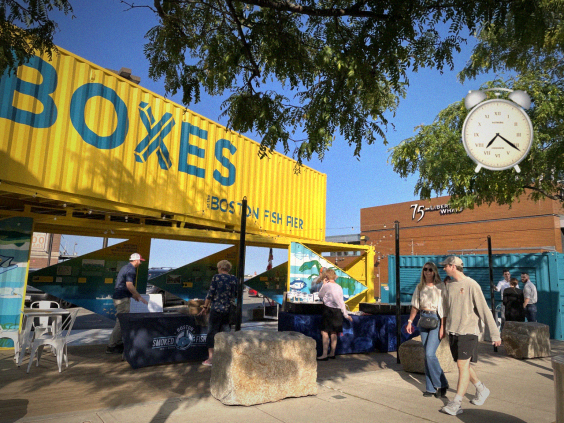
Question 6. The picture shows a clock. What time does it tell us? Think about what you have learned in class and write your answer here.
7:21
